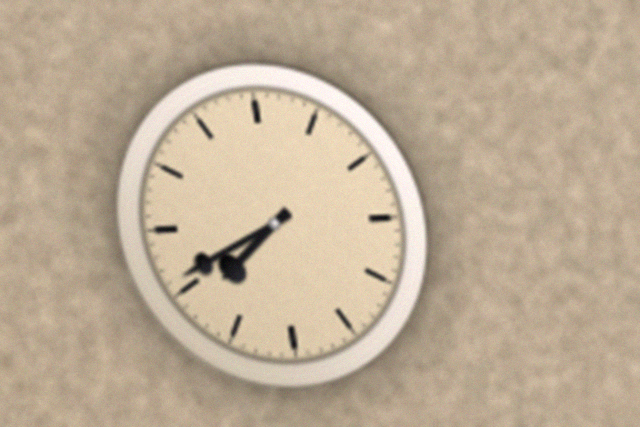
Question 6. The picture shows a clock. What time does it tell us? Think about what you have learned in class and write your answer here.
7:41
